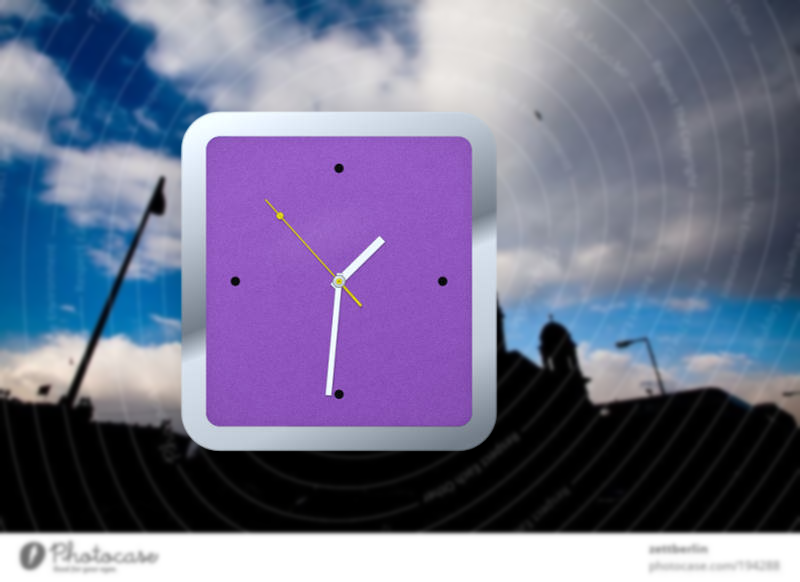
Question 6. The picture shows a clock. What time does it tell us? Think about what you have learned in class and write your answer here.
1:30:53
